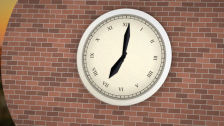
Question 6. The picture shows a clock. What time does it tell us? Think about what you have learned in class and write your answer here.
7:01
